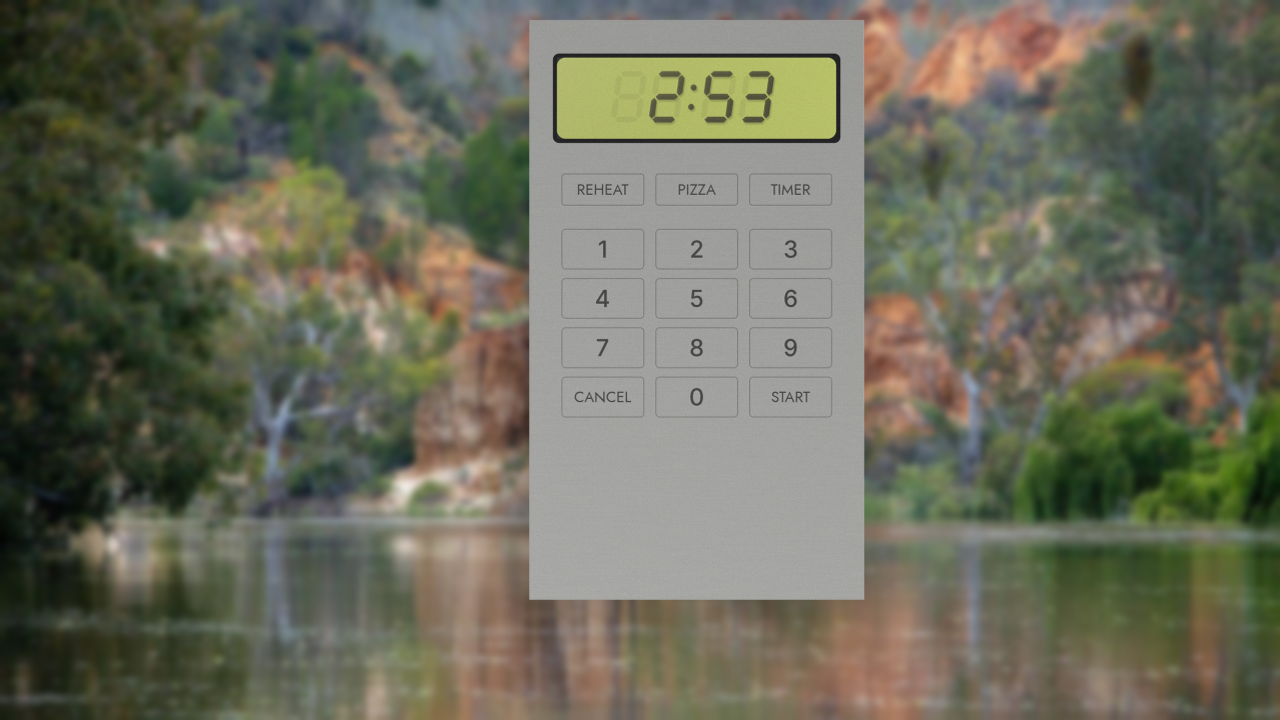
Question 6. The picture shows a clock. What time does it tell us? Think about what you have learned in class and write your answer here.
2:53
